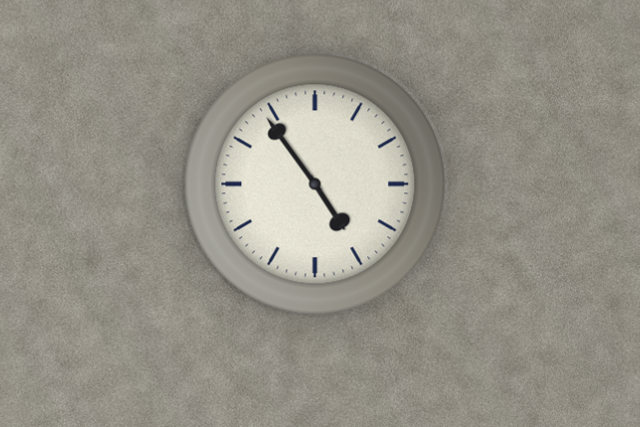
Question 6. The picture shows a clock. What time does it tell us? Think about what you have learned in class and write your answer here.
4:54
